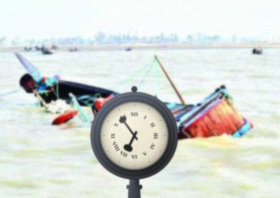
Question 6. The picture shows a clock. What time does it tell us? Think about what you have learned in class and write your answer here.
6:54
